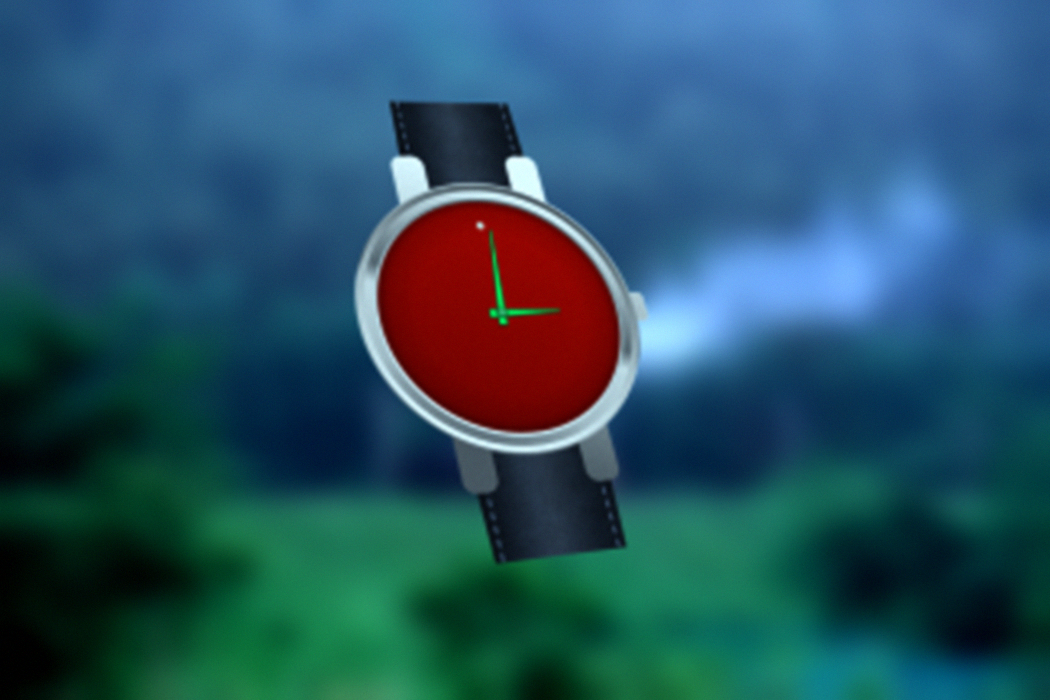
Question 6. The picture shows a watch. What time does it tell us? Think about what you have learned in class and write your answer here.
3:01
